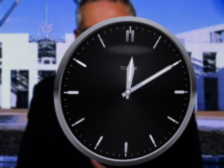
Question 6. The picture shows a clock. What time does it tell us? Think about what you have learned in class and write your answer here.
12:10
